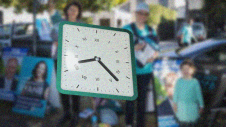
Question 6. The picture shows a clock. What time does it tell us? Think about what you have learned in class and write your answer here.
8:23
